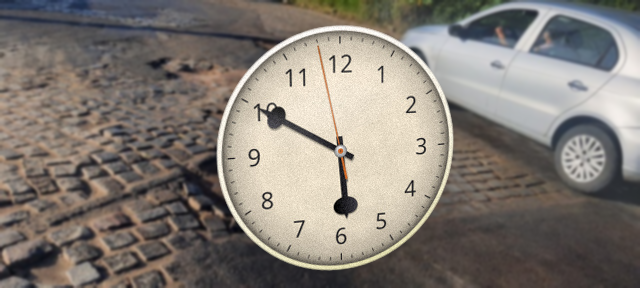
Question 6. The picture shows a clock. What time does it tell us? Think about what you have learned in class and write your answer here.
5:49:58
